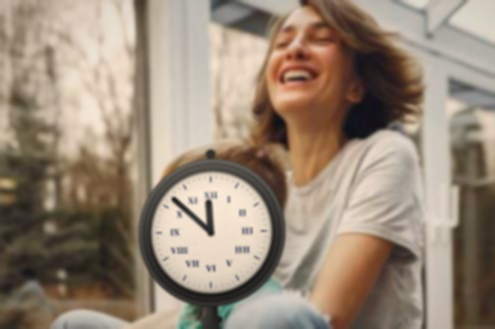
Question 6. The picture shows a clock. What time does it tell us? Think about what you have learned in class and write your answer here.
11:52
